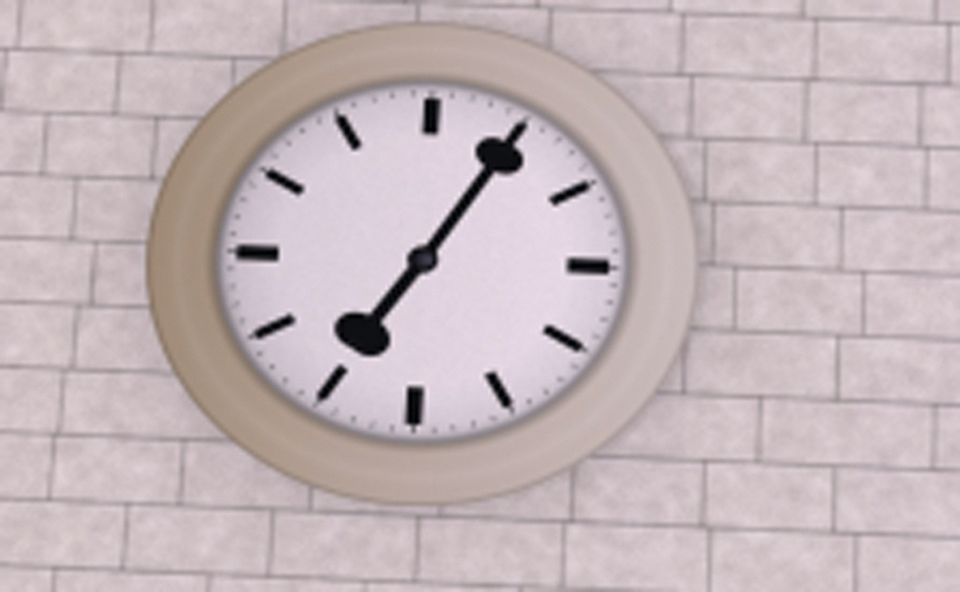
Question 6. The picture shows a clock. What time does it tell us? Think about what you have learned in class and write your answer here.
7:05
